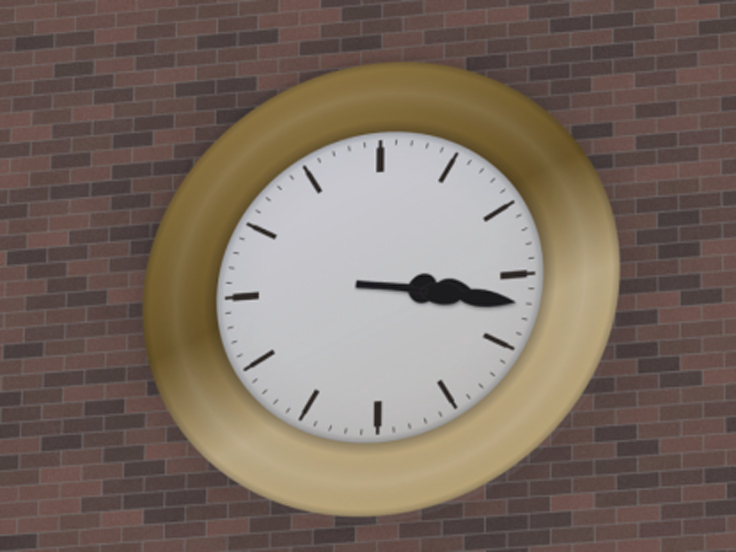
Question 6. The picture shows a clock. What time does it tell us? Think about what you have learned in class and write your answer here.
3:17
